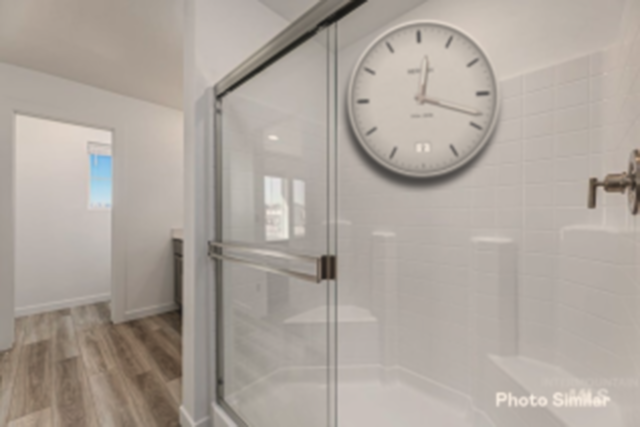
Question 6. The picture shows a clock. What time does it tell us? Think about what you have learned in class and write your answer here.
12:18
